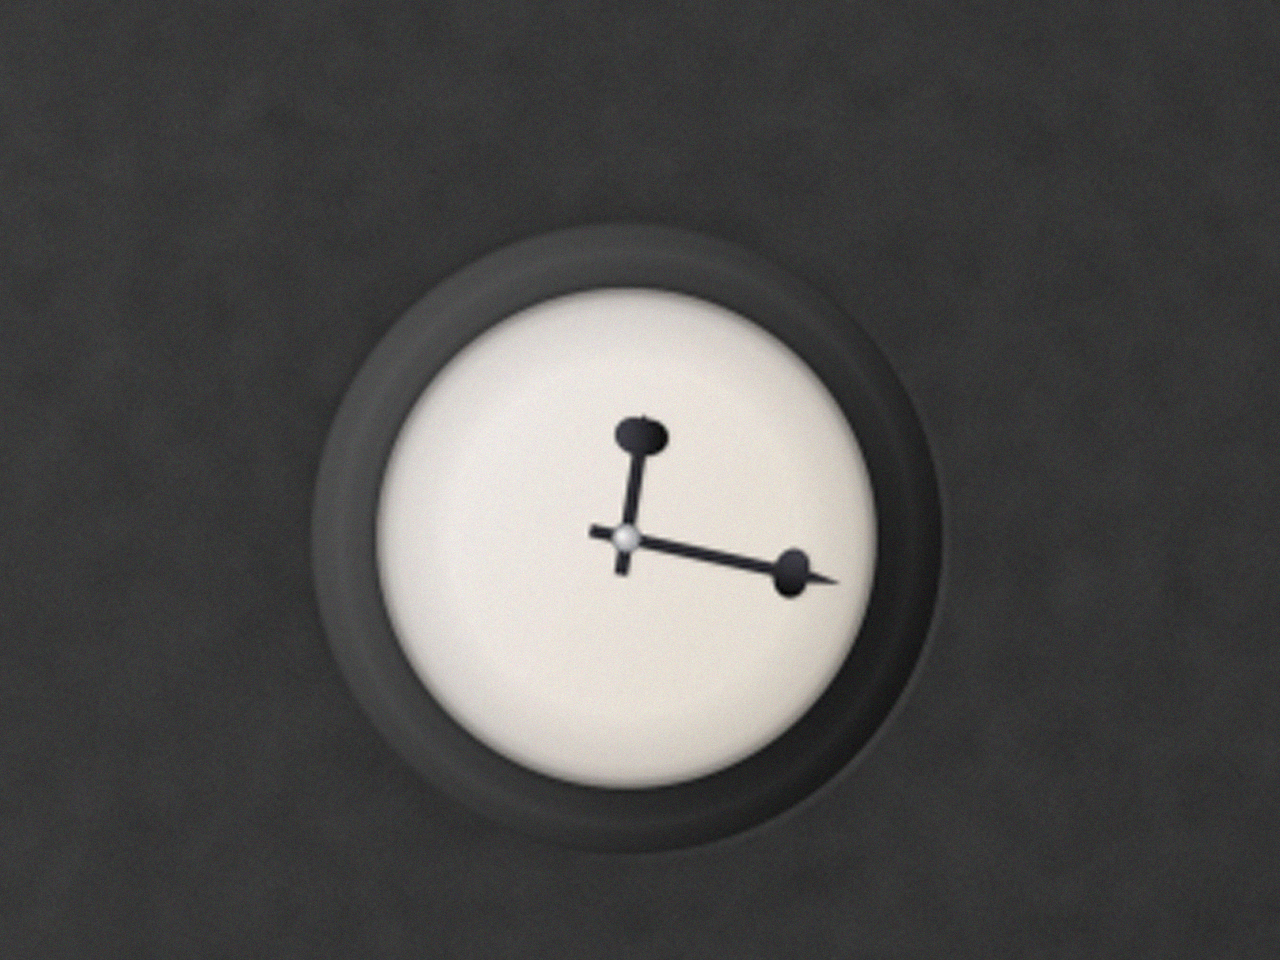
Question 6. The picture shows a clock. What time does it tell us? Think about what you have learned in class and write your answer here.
12:17
